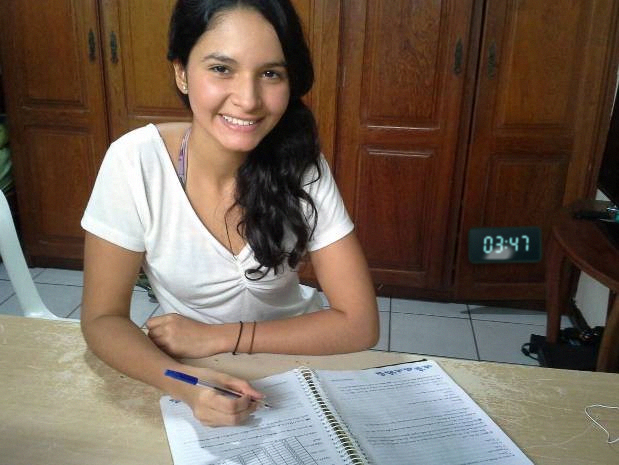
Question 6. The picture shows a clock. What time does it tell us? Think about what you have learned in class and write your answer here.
3:47
